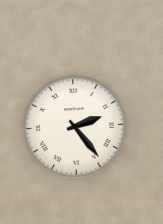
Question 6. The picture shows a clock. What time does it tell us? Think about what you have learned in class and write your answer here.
2:24
